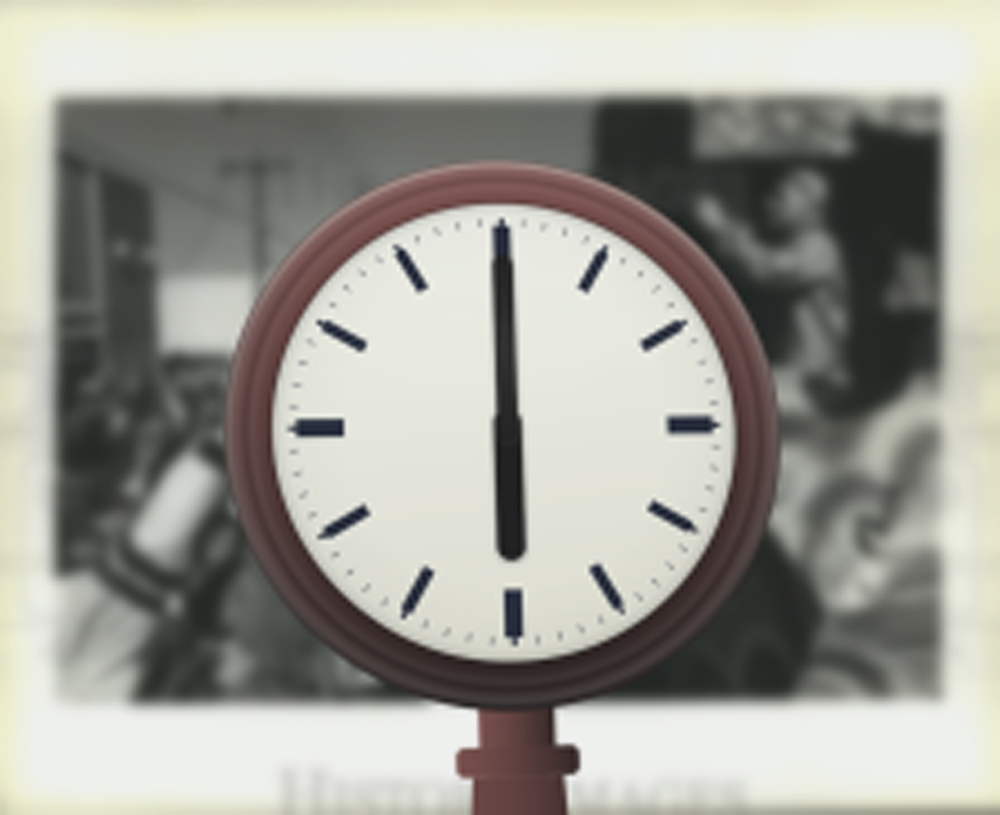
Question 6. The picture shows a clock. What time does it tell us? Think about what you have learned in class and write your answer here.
6:00
